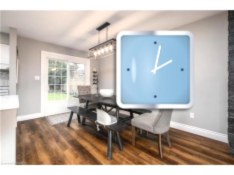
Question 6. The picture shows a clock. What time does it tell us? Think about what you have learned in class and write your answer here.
2:02
